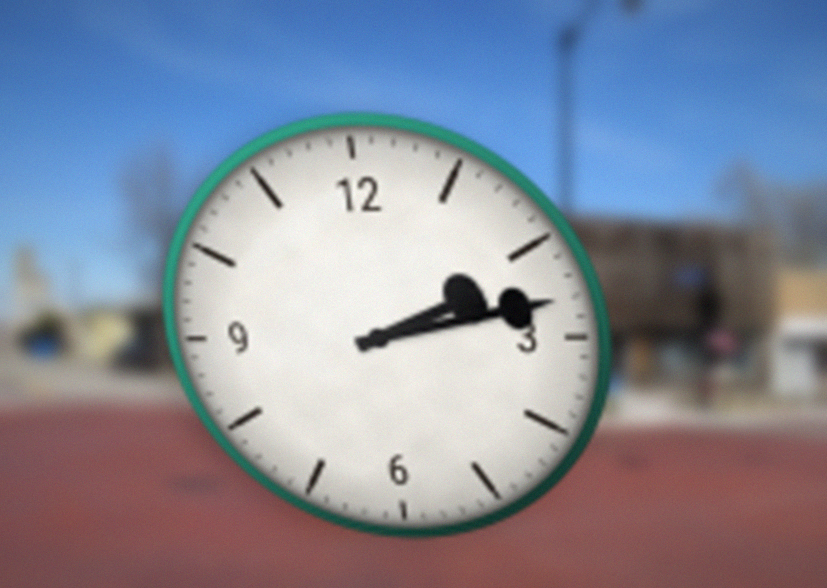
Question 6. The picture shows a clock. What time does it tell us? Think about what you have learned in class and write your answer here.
2:13
